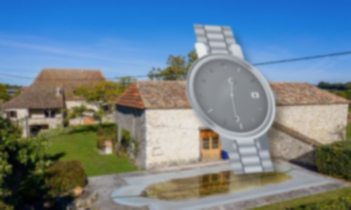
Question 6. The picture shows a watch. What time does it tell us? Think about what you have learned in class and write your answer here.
12:31
